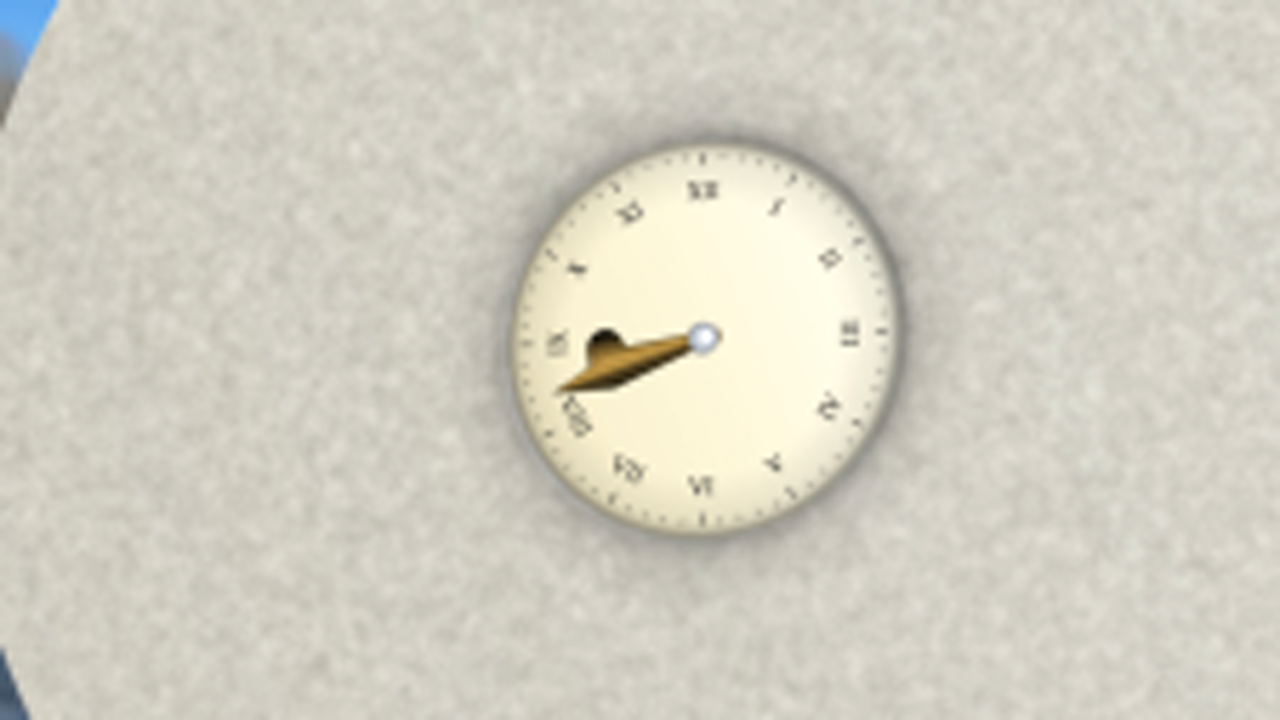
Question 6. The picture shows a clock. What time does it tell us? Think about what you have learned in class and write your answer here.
8:42
